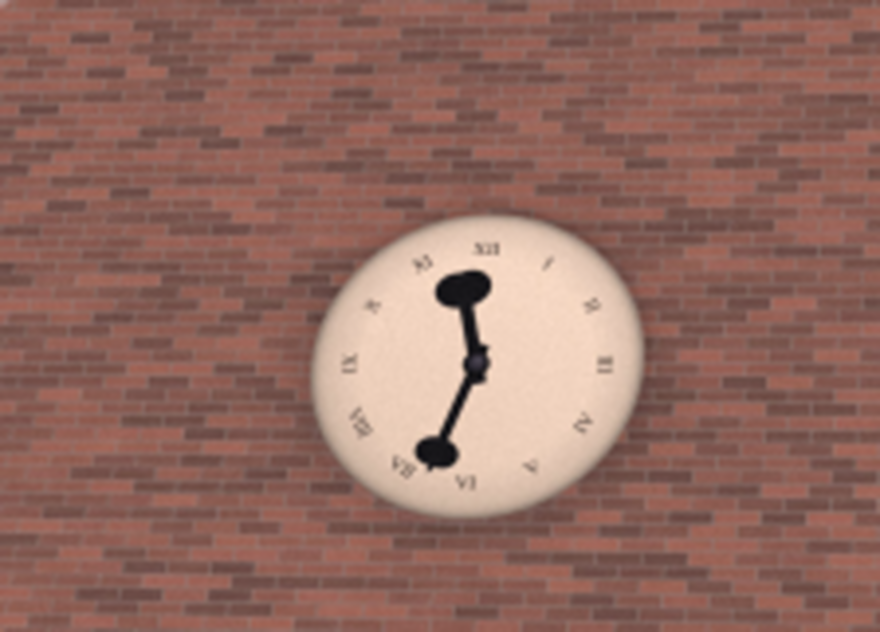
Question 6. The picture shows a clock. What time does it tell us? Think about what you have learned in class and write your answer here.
11:33
